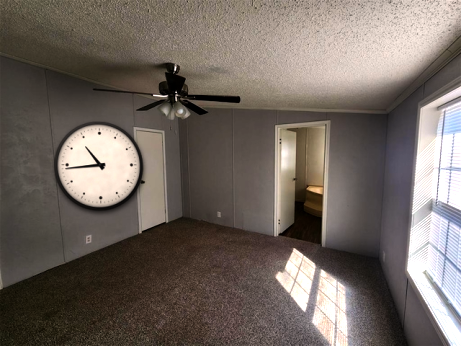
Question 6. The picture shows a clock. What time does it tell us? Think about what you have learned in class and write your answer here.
10:44
